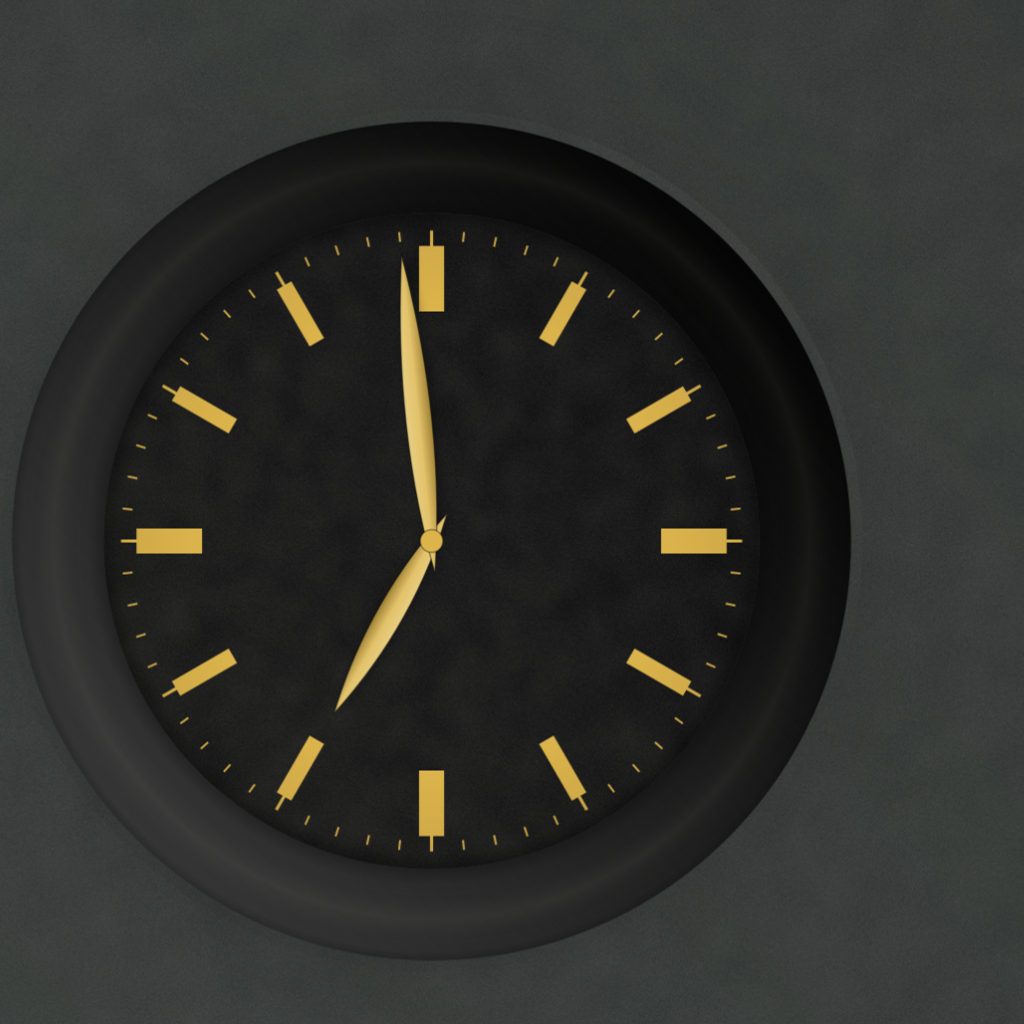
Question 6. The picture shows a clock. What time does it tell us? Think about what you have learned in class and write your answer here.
6:59
